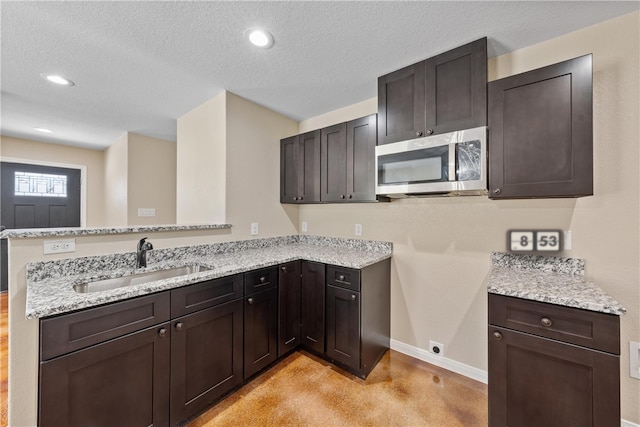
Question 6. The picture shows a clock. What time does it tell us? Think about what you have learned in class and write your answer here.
8:53
